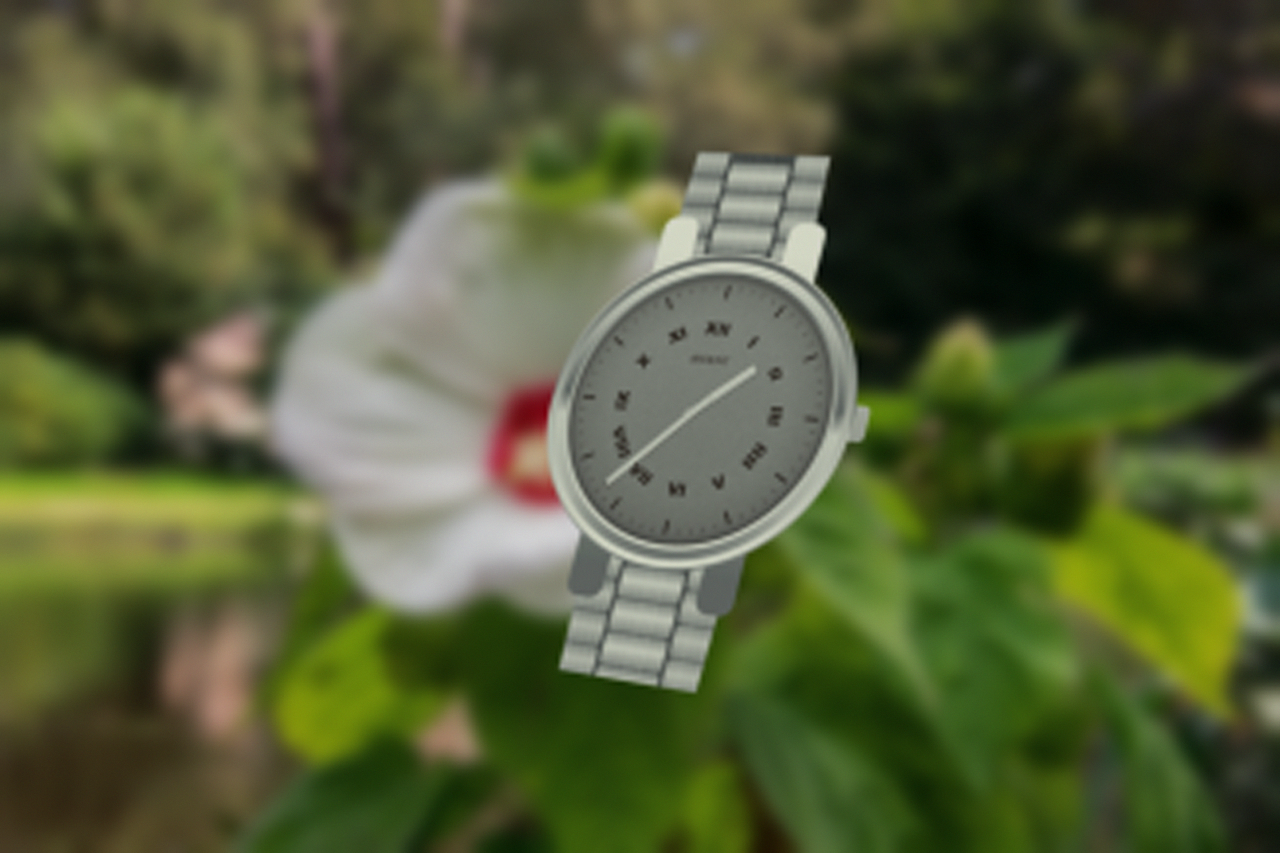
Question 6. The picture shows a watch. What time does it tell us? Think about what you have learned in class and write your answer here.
1:37
